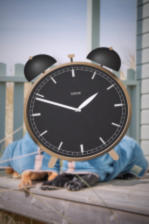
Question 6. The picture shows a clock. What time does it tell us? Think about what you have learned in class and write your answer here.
1:49
